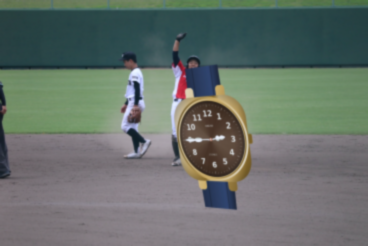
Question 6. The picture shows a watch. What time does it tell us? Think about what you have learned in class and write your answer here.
2:45
